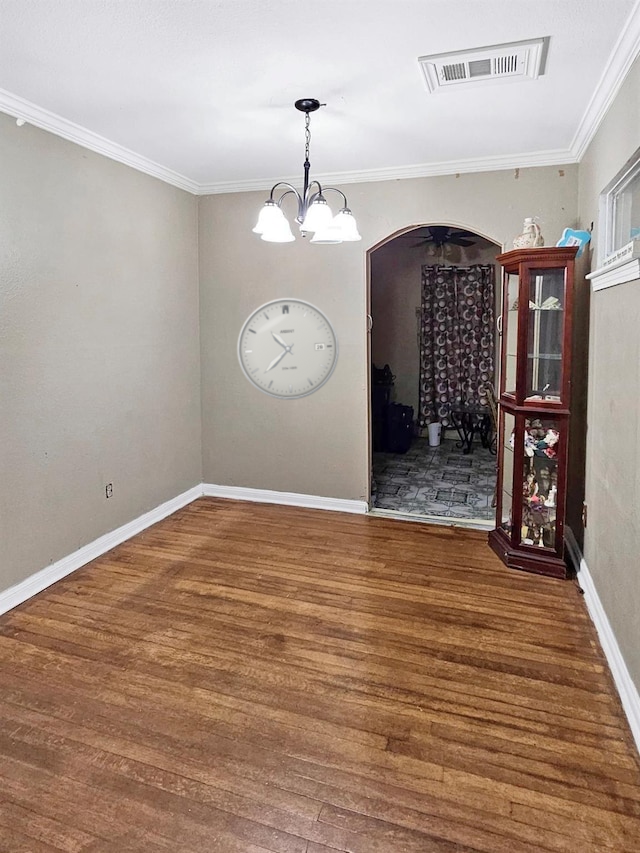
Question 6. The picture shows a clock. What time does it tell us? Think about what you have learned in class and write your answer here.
10:38
